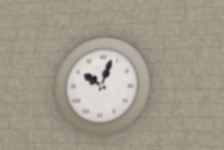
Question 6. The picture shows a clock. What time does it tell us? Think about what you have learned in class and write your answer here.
10:03
